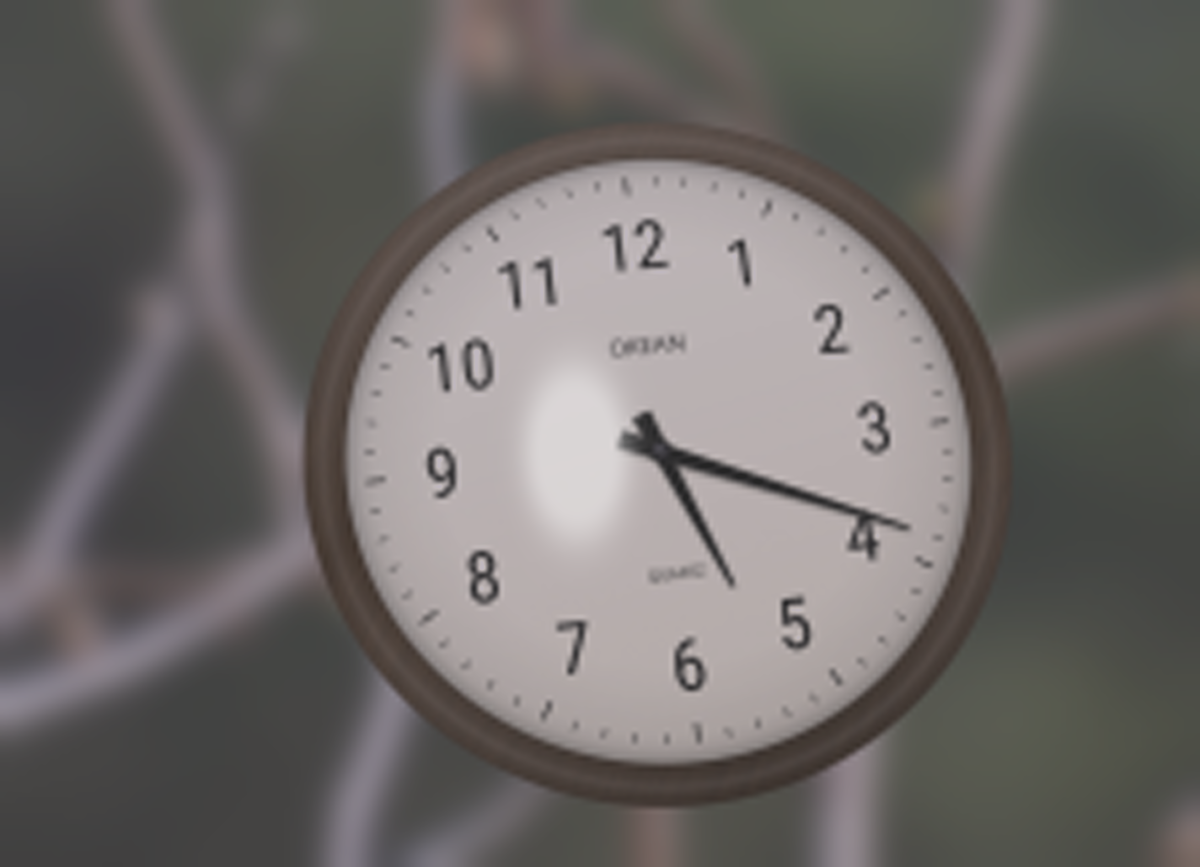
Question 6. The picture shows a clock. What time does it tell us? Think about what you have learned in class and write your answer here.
5:19
